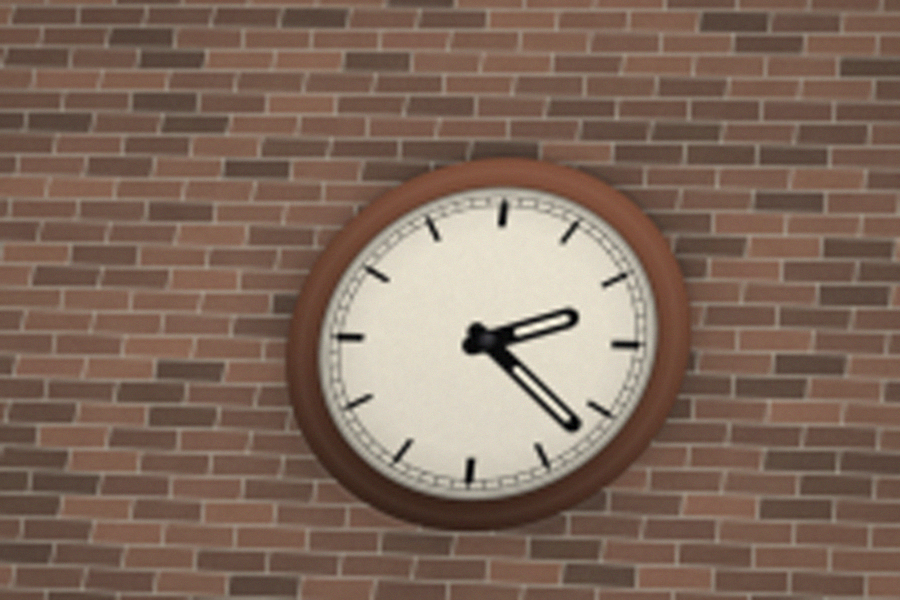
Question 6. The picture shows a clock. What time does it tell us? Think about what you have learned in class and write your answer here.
2:22
